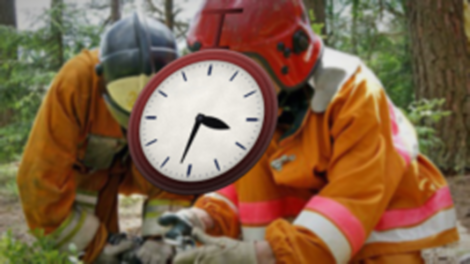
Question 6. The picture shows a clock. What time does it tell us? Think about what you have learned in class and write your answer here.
3:32
